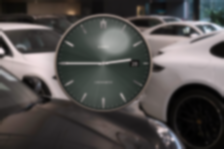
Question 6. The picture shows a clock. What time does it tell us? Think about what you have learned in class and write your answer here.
2:45
